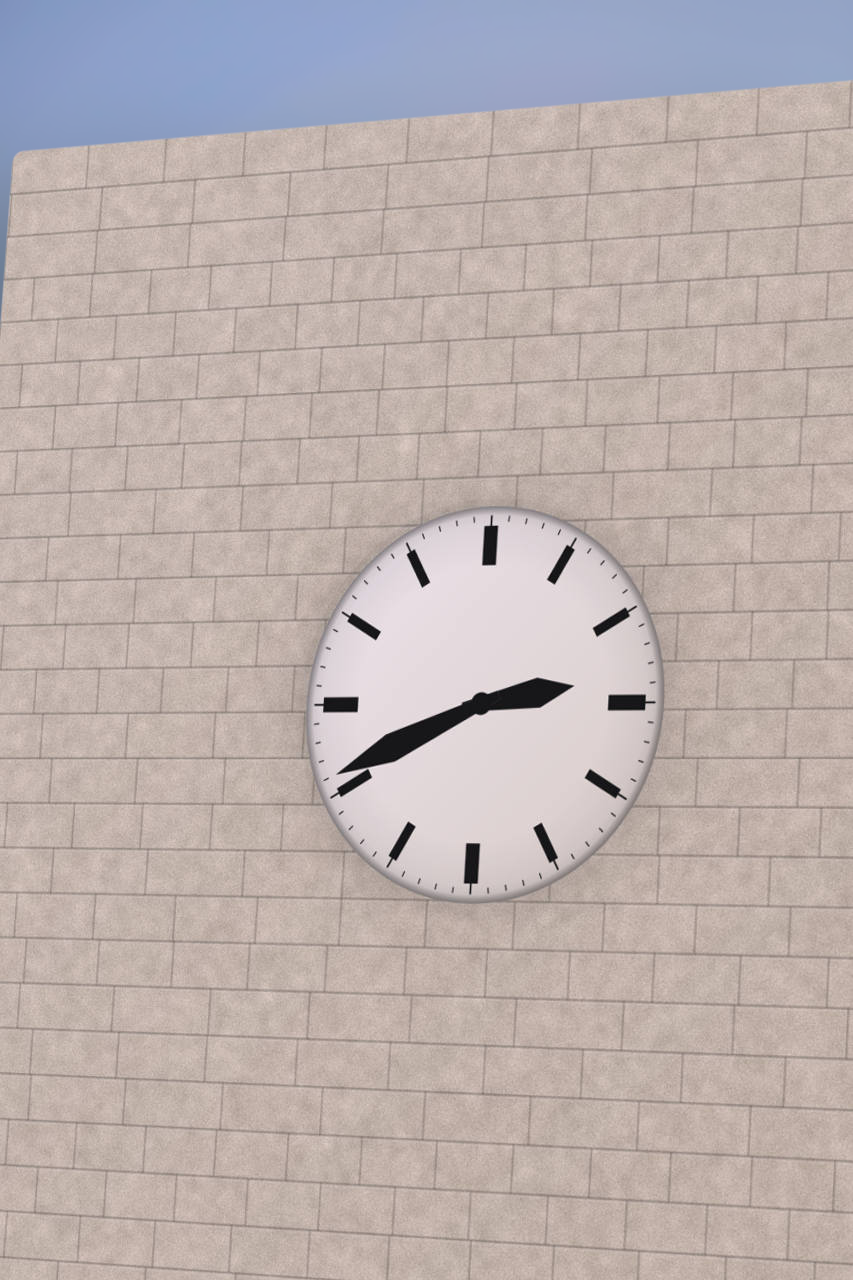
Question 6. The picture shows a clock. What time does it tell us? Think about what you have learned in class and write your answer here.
2:41
